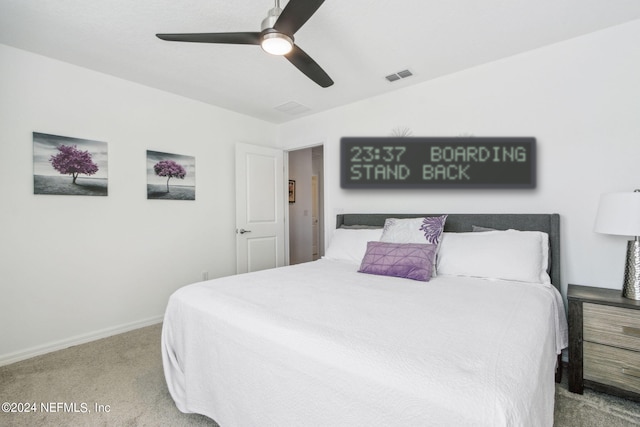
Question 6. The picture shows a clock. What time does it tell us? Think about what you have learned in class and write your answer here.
23:37
